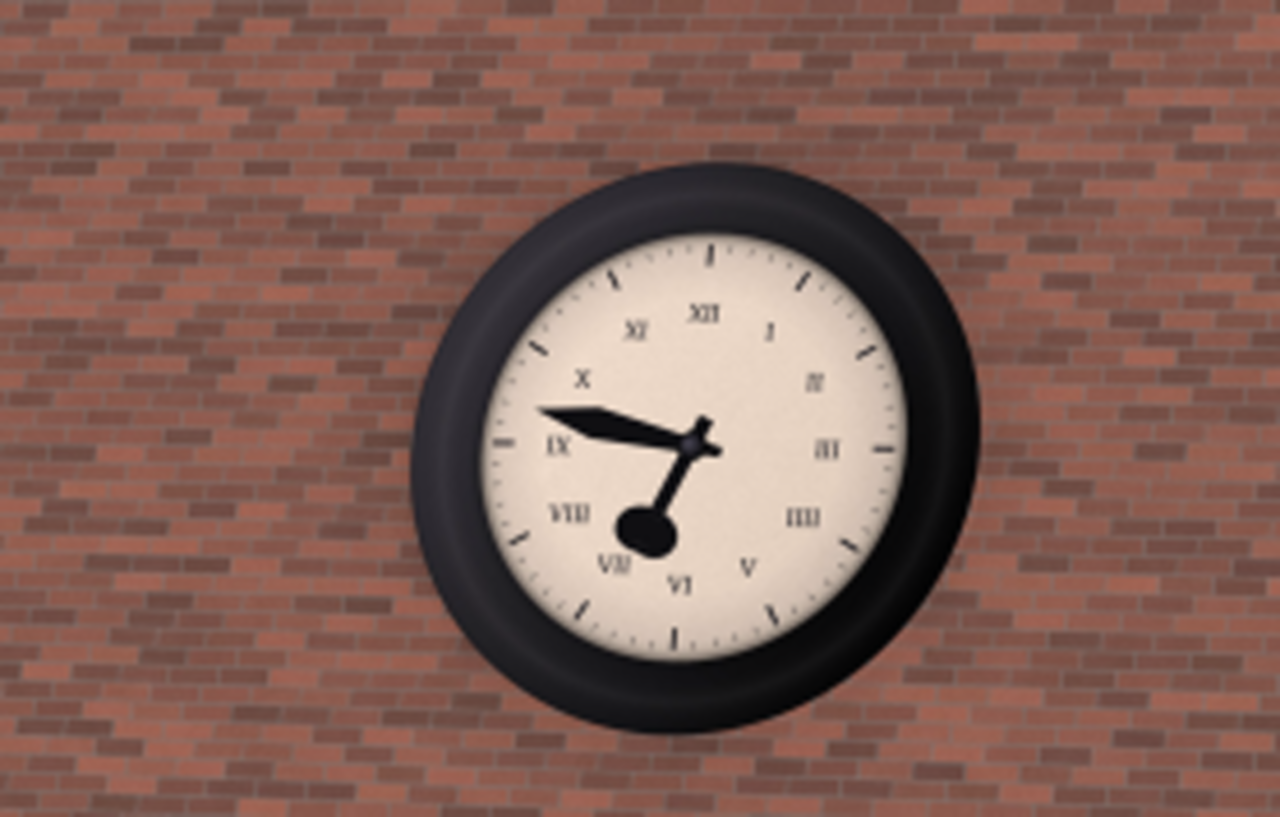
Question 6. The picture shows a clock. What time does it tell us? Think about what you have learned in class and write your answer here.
6:47
